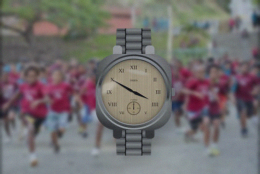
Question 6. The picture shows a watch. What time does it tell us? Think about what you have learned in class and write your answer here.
3:50
